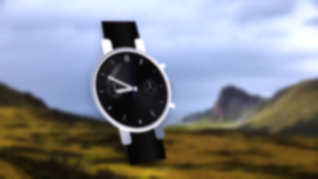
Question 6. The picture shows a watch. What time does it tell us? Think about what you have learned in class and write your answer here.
8:50
